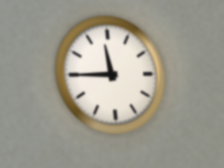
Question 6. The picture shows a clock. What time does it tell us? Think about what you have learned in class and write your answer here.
11:45
